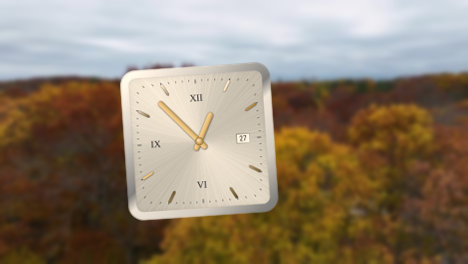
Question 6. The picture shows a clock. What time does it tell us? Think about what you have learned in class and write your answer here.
12:53
